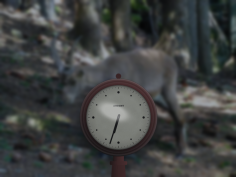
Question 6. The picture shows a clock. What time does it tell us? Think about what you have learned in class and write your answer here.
6:33
